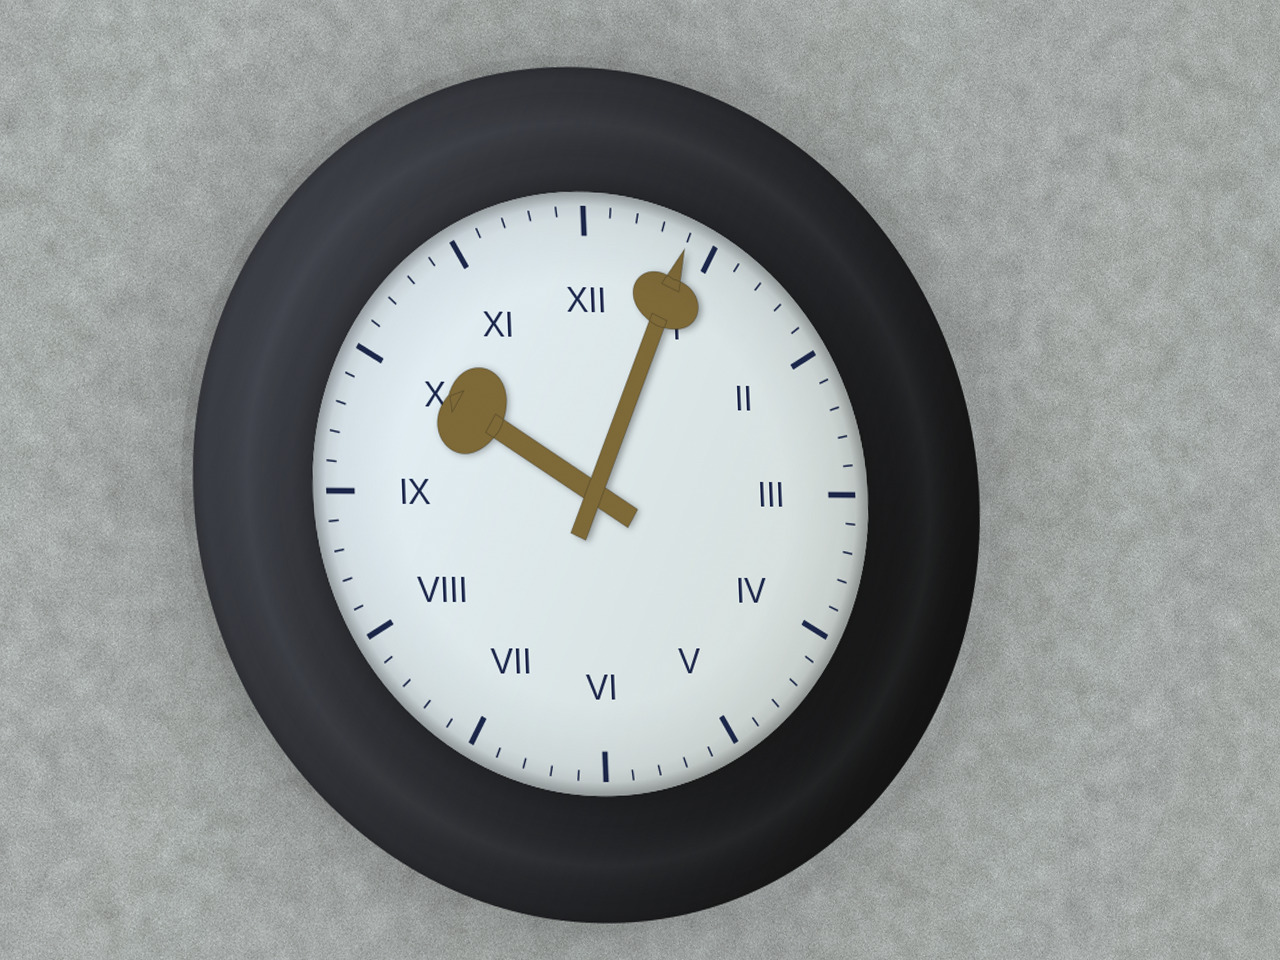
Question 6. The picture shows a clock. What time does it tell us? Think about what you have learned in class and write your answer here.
10:04
